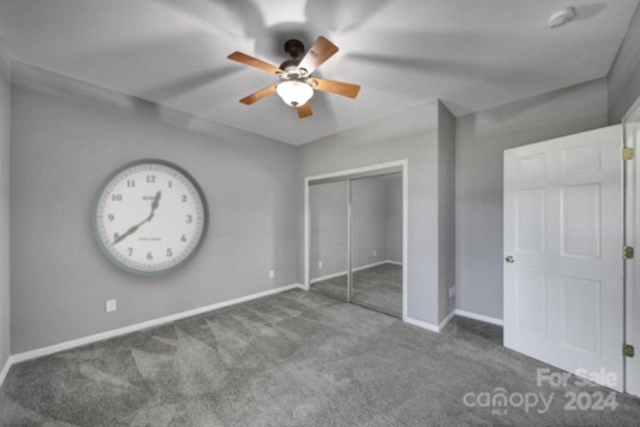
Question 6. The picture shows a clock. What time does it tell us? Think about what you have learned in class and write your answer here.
12:39
